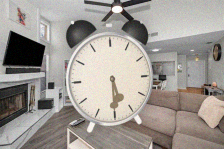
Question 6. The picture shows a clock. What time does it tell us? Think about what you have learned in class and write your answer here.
5:30
